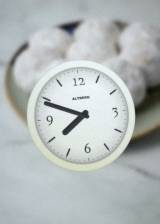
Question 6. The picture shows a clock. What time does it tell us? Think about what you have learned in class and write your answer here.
7:49
